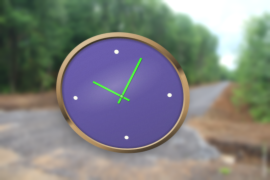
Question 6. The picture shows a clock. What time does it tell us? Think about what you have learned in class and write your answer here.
10:05
